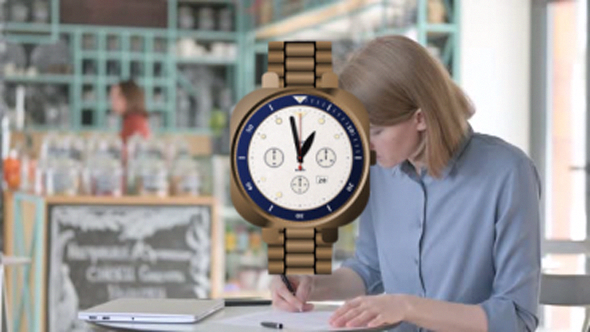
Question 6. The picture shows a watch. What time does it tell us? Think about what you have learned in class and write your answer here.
12:58
